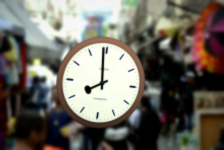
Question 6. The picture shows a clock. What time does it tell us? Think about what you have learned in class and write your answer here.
7:59
